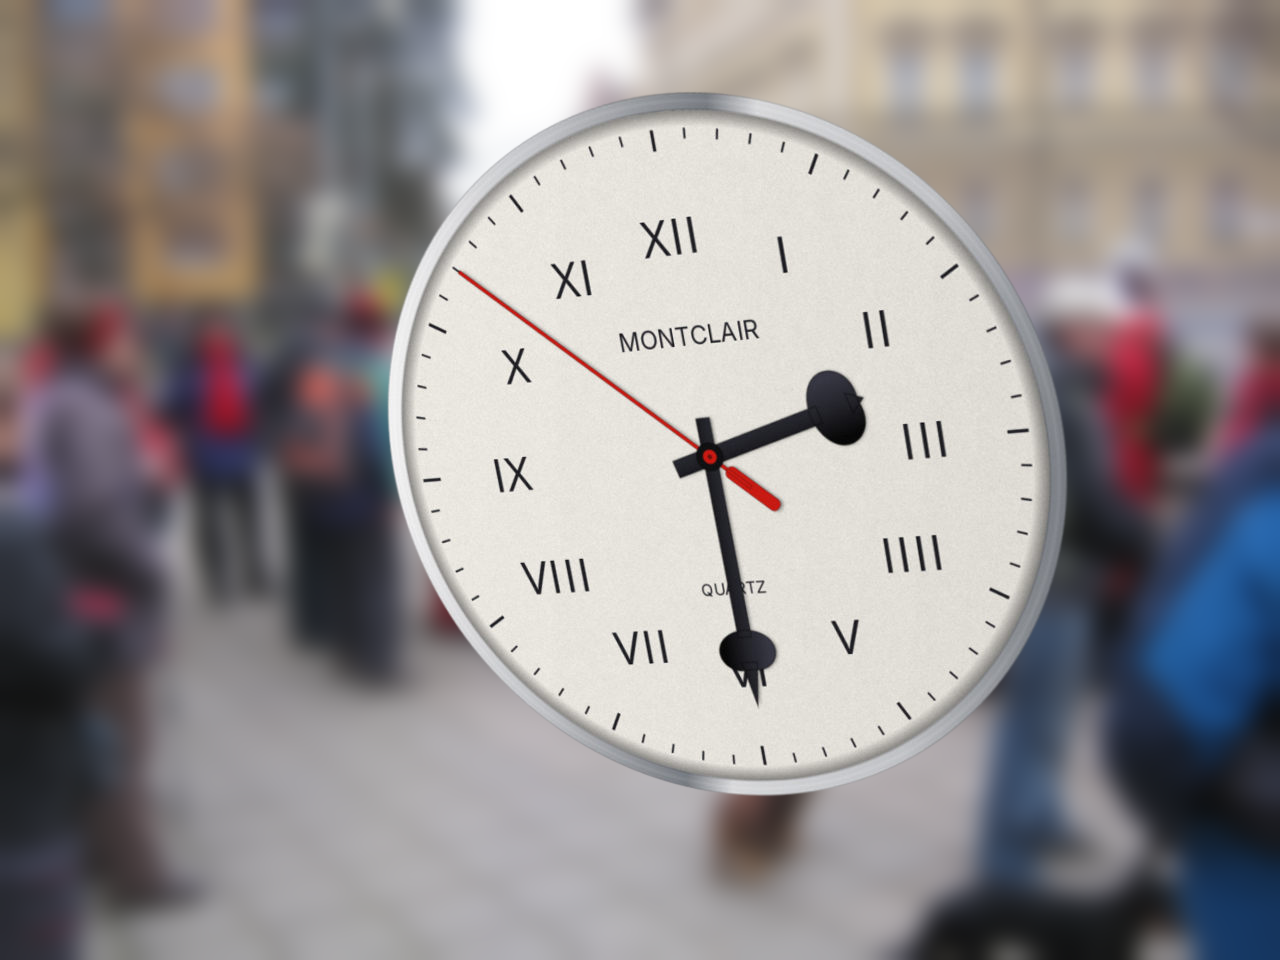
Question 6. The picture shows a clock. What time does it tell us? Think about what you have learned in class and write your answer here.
2:29:52
